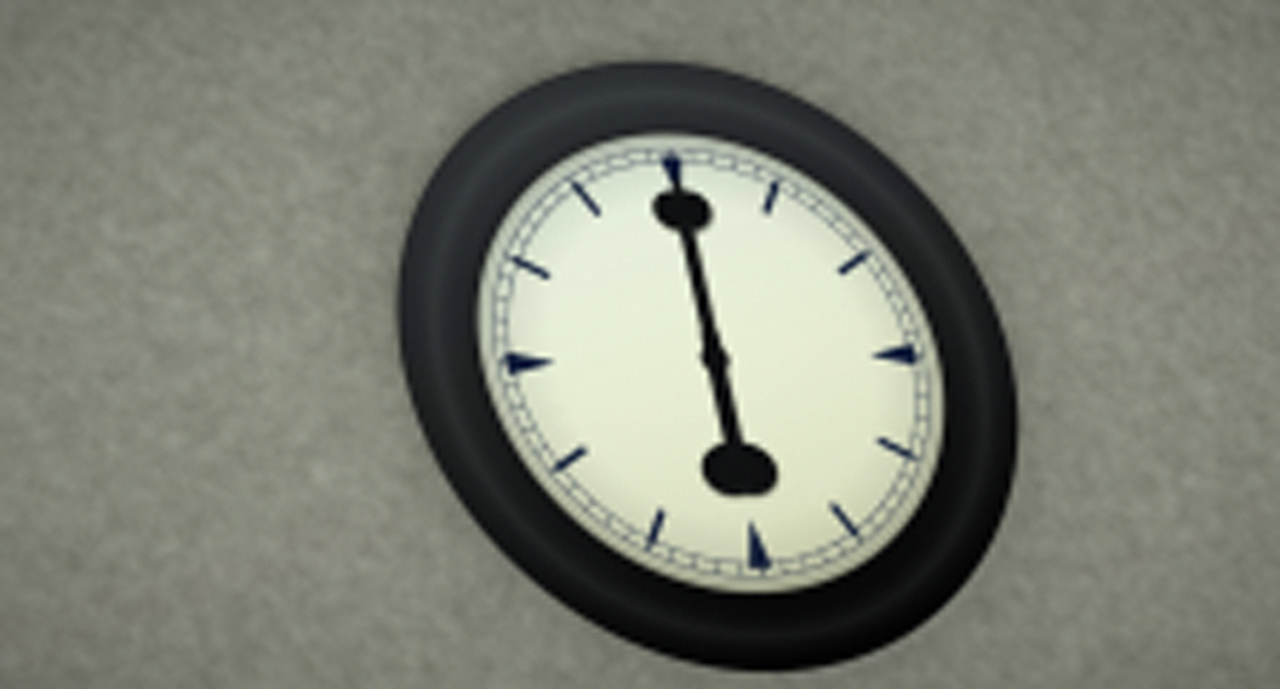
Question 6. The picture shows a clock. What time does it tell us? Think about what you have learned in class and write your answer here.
6:00
